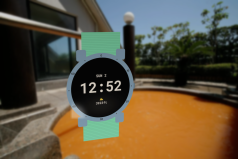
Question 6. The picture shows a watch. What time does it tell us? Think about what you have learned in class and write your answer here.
12:52
